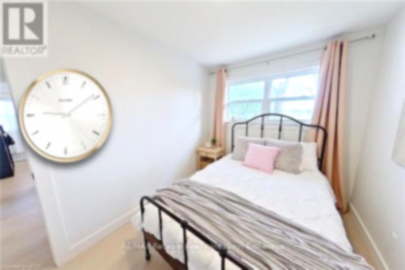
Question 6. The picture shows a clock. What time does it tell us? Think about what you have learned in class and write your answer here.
9:09
